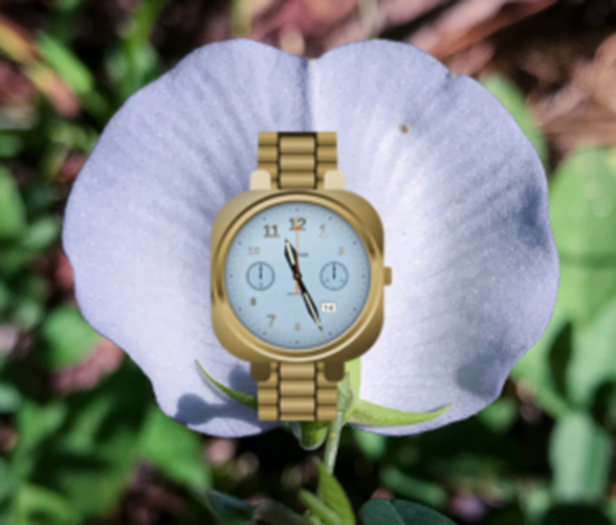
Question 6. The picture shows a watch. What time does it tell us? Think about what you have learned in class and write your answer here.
11:26
